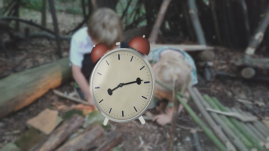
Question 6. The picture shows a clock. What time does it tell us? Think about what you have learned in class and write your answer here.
8:14
